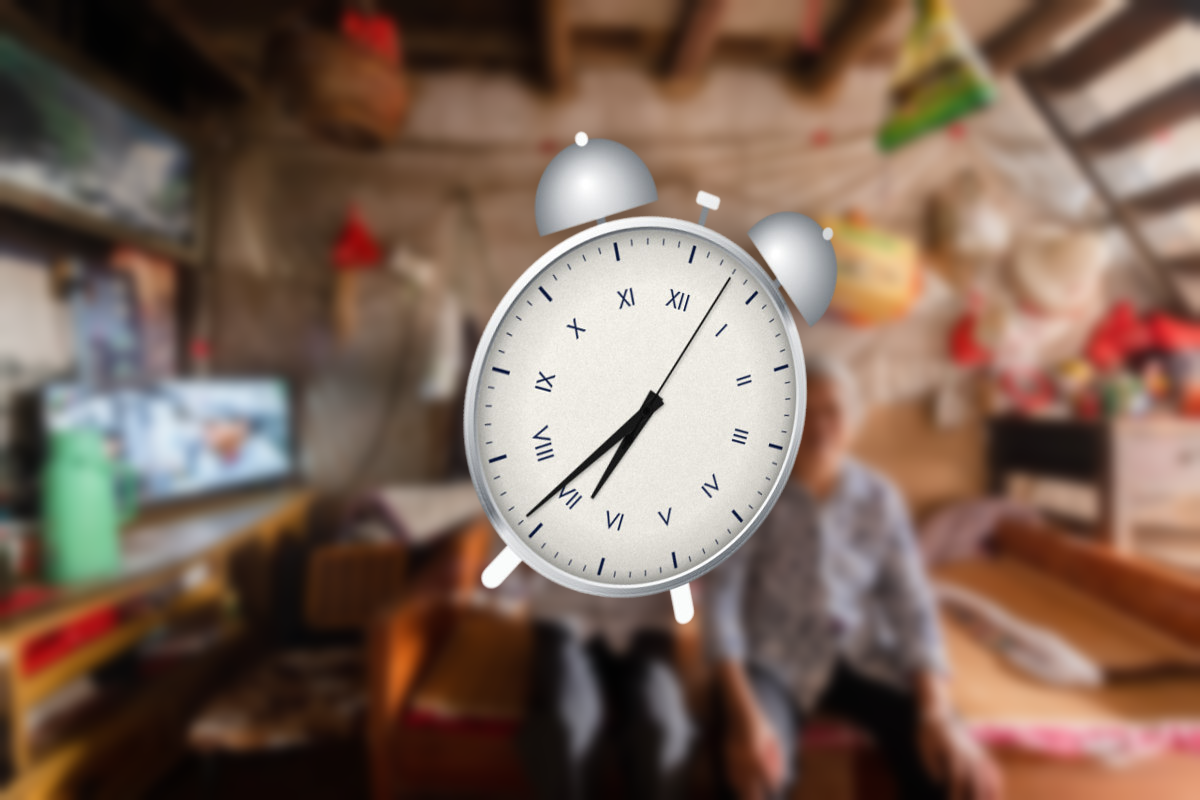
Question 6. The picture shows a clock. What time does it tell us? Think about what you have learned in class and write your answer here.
6:36:03
